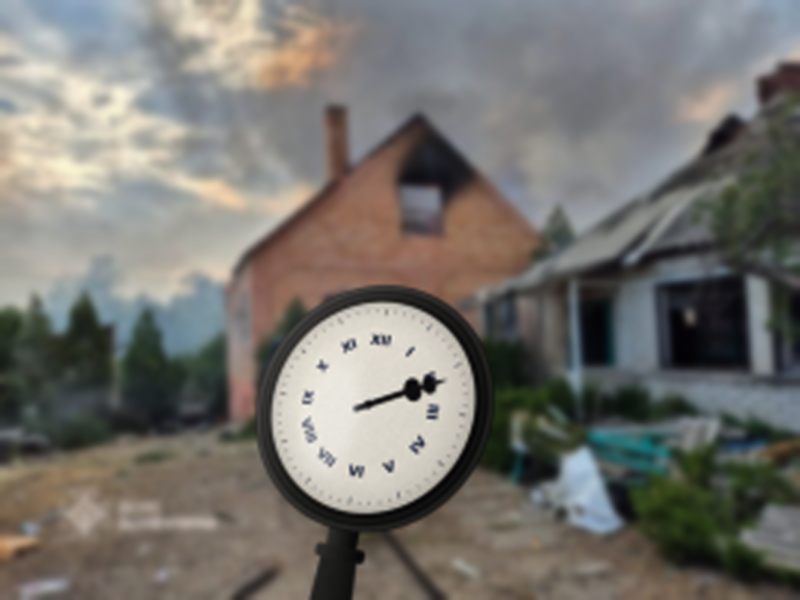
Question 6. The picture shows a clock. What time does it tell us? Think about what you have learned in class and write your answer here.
2:11
